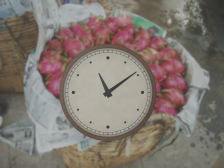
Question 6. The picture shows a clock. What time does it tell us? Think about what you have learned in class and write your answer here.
11:09
